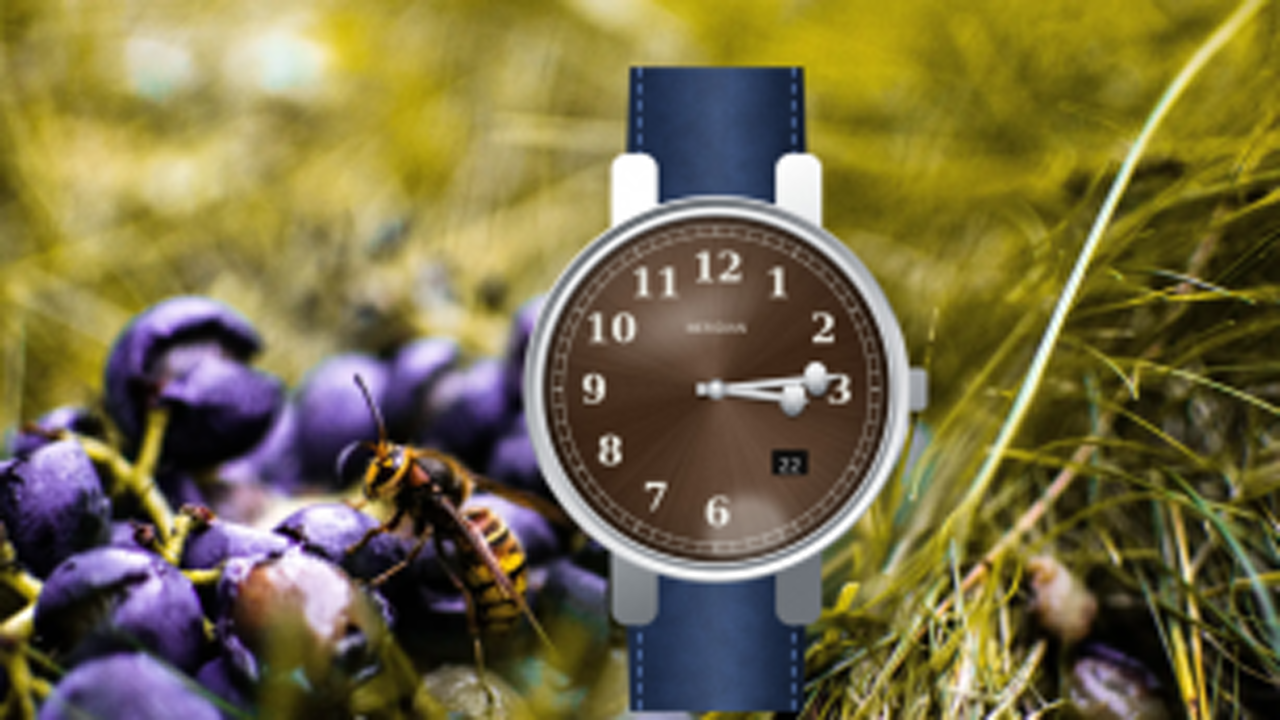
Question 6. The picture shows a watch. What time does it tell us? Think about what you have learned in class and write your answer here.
3:14
